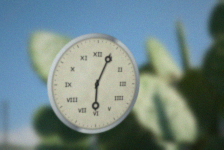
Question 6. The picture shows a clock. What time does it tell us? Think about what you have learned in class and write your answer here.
6:04
